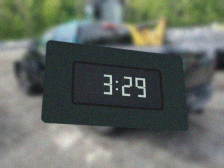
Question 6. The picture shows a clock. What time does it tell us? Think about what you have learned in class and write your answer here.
3:29
